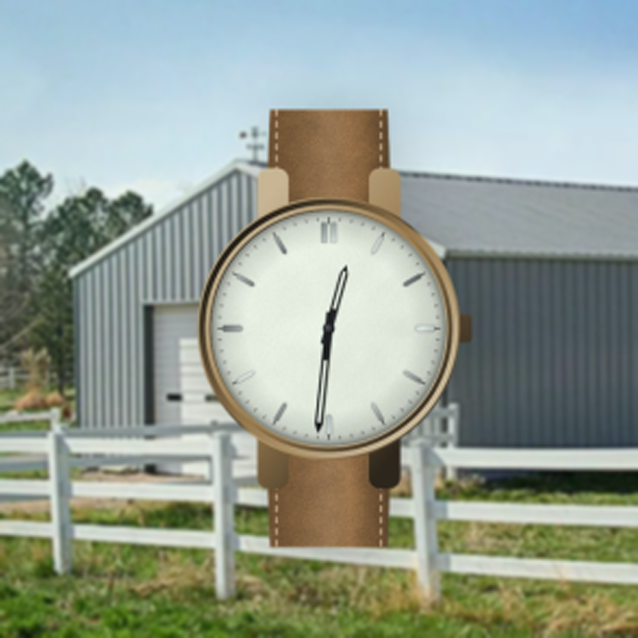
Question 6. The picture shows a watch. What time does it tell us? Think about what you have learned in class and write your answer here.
12:31
